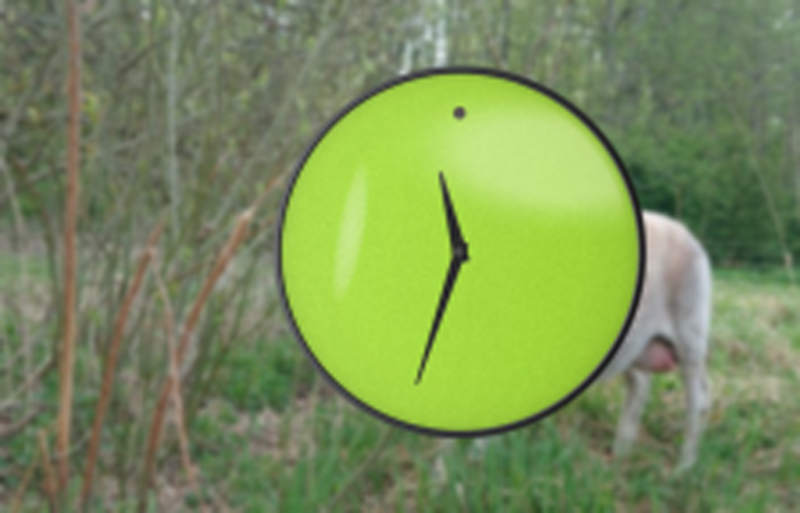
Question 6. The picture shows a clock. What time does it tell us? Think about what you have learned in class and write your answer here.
11:33
